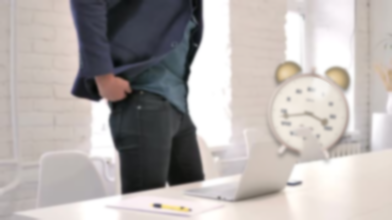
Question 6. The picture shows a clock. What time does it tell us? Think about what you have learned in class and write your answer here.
3:43
